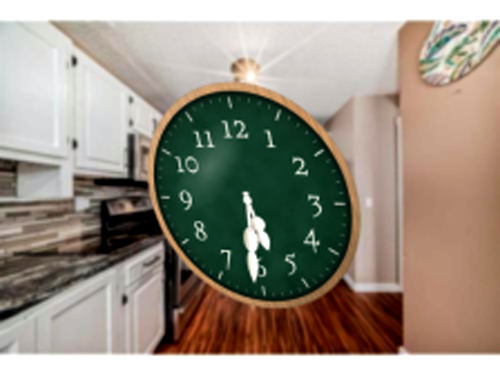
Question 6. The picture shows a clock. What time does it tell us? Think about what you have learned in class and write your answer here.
5:31
